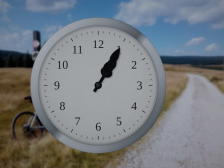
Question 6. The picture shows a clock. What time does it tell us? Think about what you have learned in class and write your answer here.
1:05
